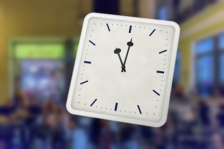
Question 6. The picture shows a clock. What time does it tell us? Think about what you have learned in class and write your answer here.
11:01
